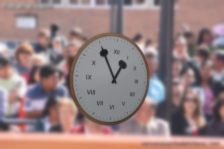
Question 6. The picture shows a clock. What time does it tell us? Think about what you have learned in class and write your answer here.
12:55
